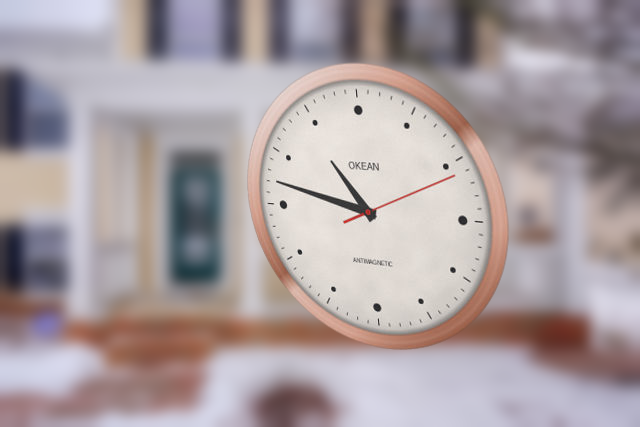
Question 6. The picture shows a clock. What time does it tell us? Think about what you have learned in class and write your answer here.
10:47:11
